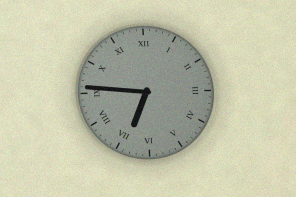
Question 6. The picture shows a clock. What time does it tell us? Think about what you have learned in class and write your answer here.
6:46
